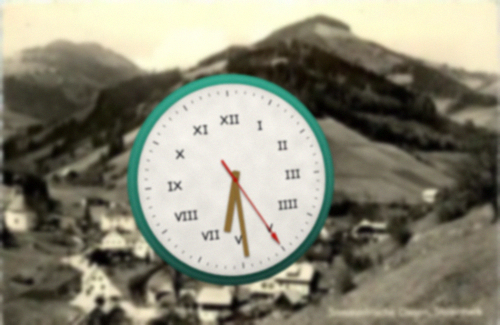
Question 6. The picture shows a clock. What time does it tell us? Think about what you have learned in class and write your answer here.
6:29:25
